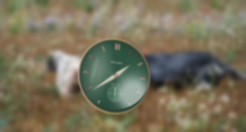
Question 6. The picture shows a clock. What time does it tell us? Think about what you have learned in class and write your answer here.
1:39
